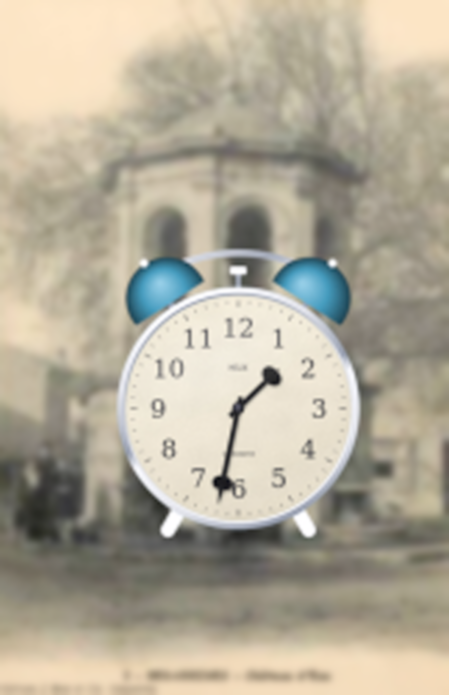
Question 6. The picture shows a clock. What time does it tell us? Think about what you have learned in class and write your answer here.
1:32
